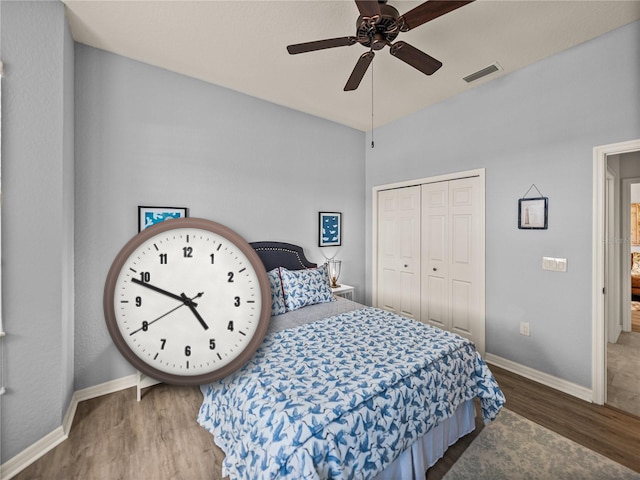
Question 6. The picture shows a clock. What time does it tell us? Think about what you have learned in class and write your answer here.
4:48:40
